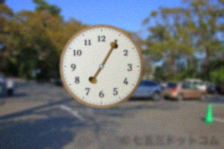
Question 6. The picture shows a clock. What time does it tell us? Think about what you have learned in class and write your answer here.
7:05
